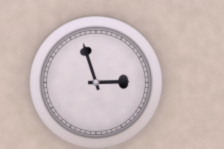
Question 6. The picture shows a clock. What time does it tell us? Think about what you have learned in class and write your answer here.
2:57
